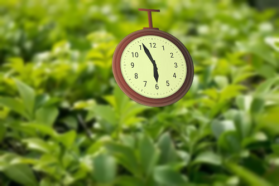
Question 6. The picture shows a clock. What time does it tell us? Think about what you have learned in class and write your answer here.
5:56
